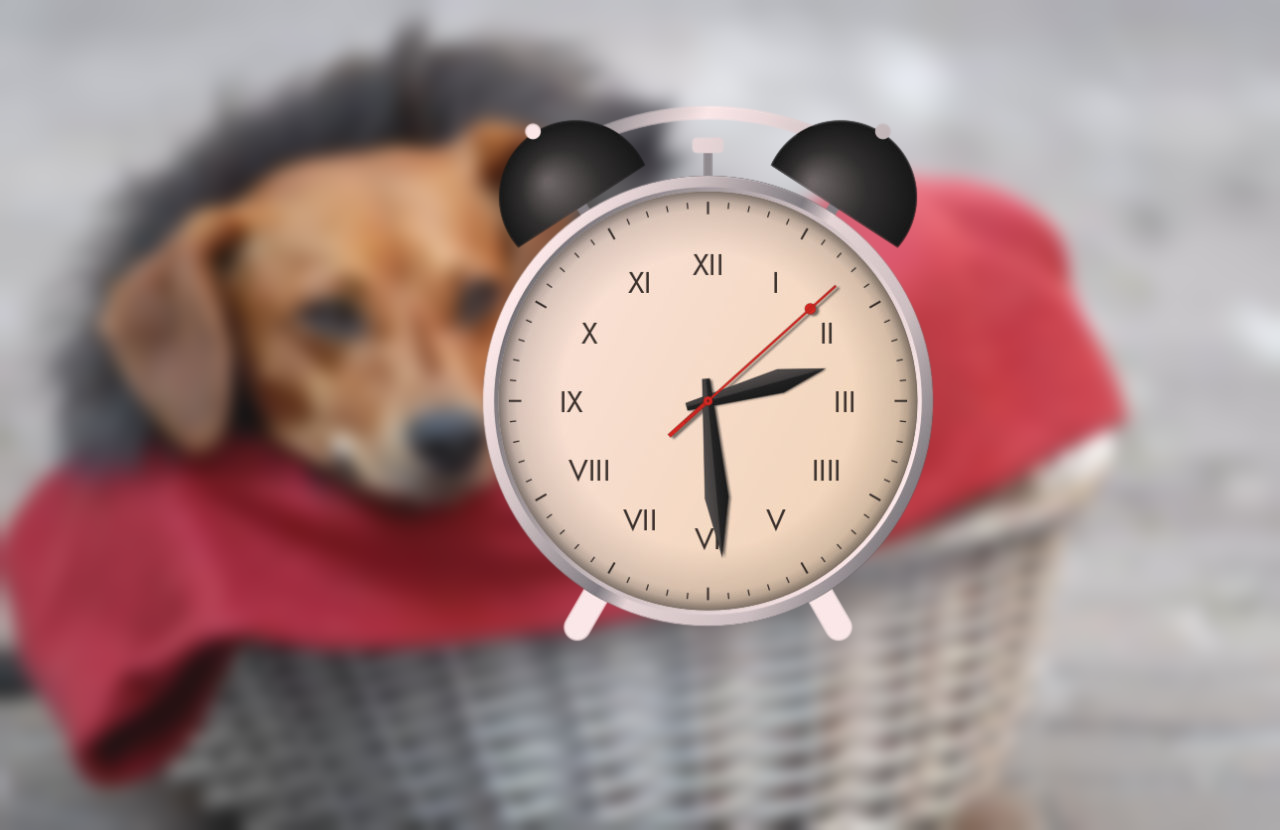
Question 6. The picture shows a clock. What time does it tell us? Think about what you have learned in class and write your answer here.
2:29:08
